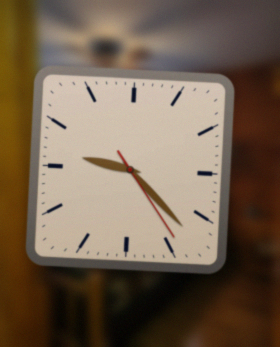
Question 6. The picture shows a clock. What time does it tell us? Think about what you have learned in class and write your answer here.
9:22:24
